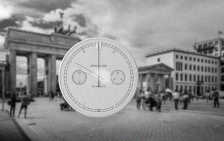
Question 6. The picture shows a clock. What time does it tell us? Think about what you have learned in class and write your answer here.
9:50
